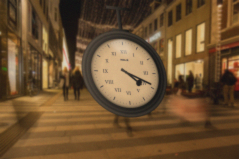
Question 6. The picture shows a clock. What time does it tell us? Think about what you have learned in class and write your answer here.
4:19
